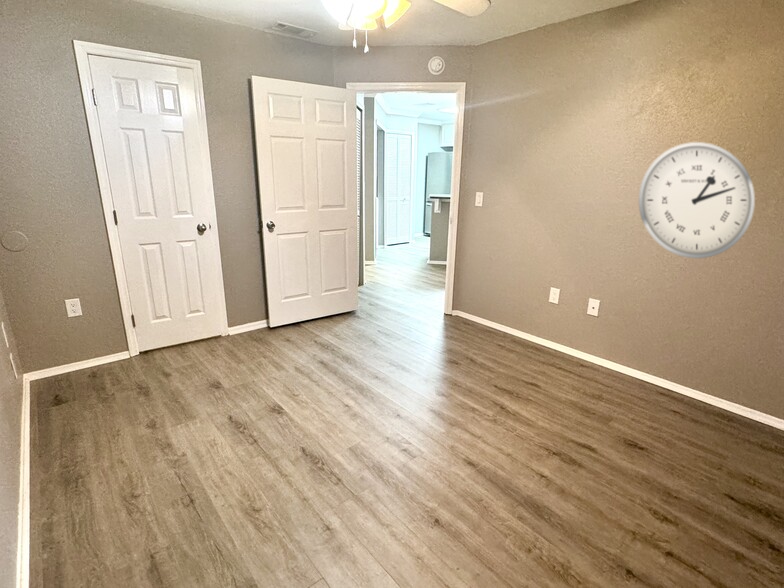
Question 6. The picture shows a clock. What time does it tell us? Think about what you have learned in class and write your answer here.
1:12
